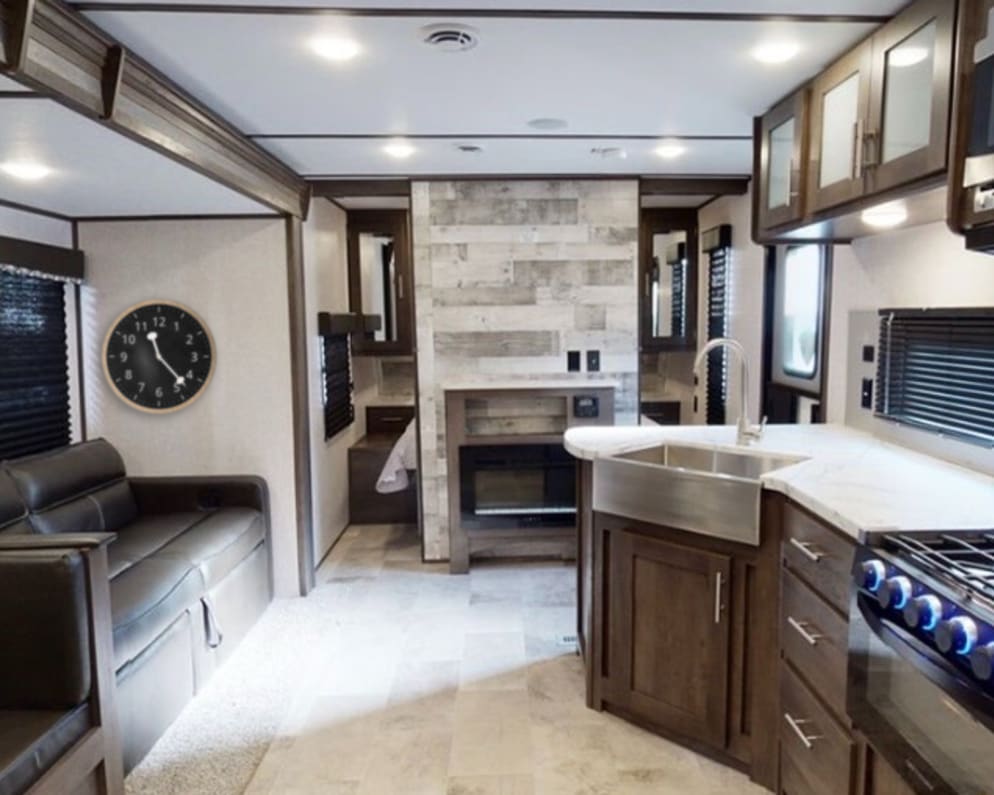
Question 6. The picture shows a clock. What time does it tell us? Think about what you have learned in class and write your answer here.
11:23
